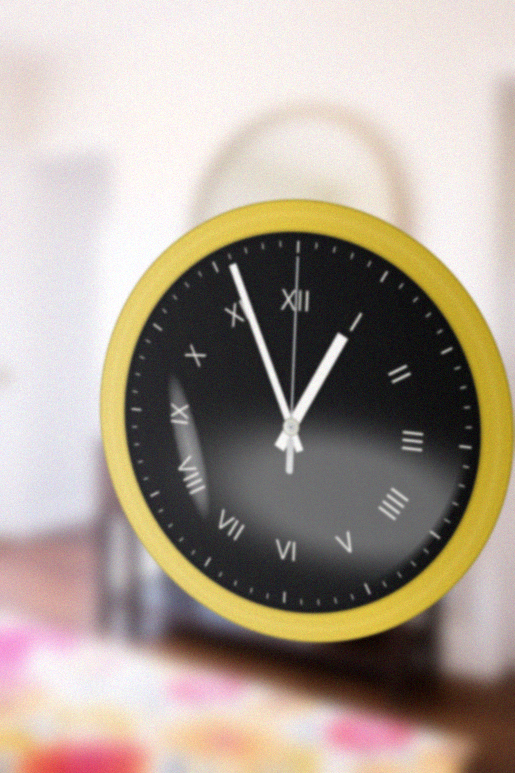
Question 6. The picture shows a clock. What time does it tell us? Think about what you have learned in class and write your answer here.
12:56:00
